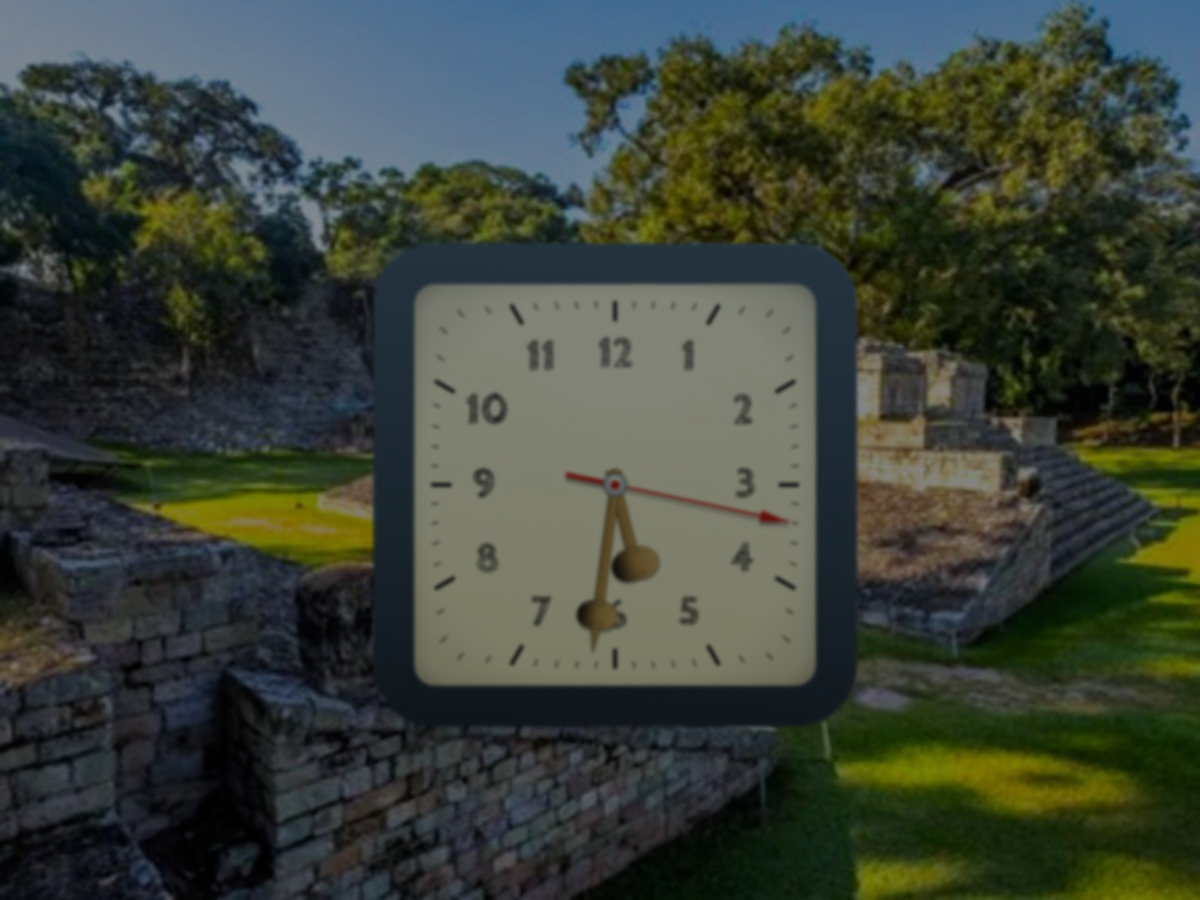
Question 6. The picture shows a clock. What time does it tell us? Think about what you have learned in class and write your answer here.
5:31:17
